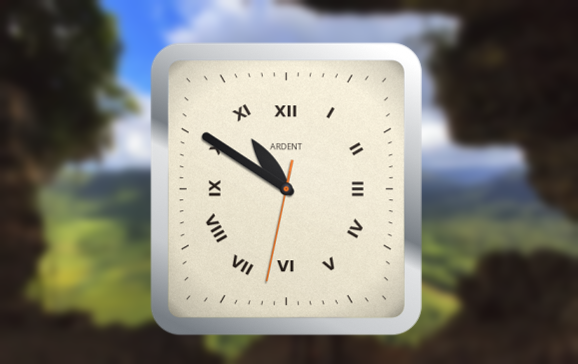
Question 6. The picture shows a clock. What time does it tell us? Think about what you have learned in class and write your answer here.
10:50:32
